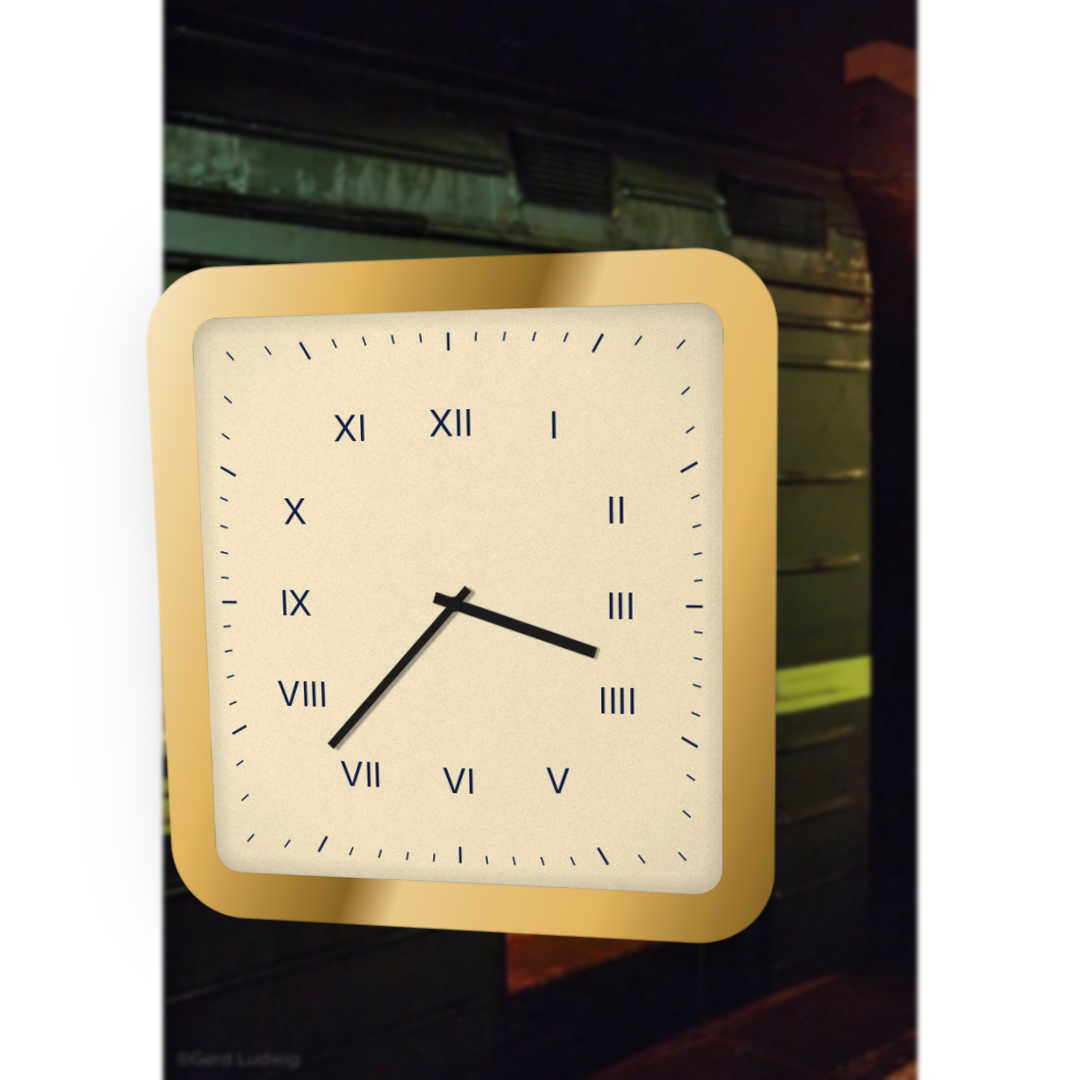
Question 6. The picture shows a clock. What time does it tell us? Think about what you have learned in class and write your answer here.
3:37
